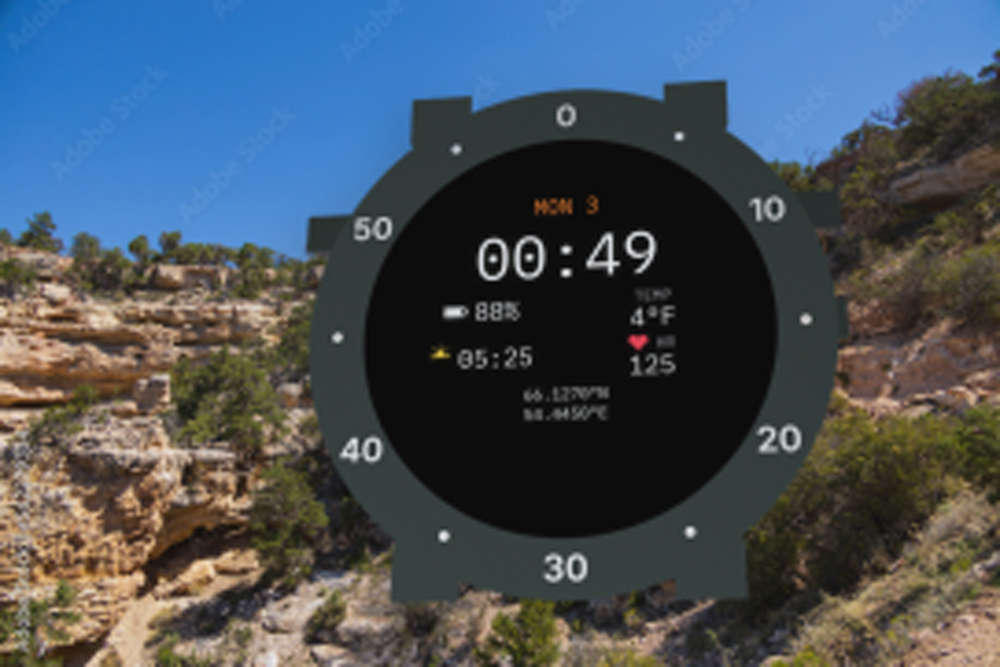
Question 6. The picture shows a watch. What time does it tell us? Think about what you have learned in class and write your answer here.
0:49
